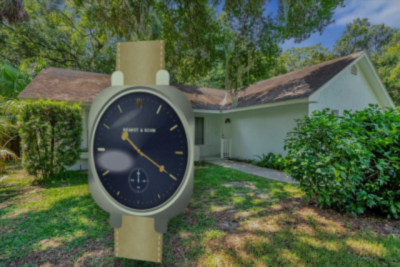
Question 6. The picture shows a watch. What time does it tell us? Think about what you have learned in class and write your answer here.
10:20
